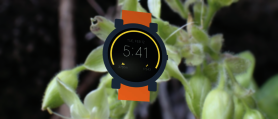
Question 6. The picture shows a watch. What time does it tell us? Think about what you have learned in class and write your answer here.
5:41
